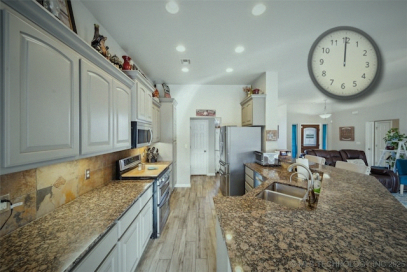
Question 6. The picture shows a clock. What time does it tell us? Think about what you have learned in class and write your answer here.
12:00
